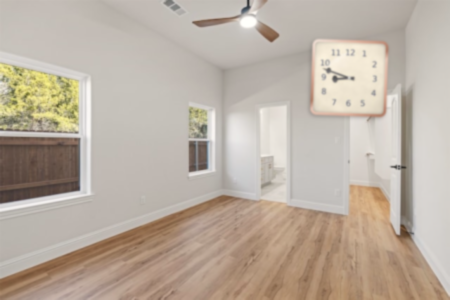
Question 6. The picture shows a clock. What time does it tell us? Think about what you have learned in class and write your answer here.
8:48
